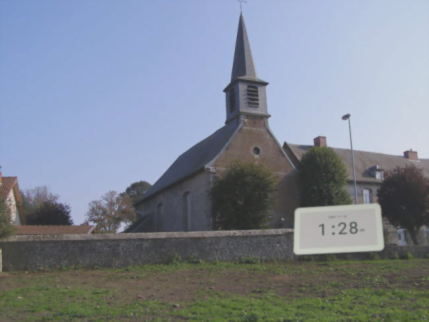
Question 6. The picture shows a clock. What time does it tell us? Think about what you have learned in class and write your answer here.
1:28
